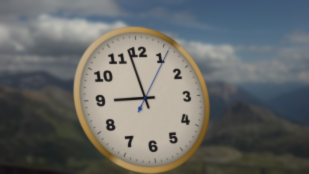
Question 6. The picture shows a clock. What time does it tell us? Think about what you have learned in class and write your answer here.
8:58:06
